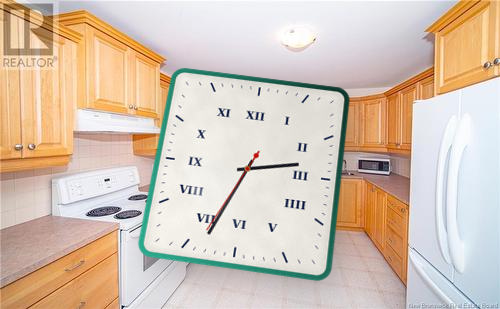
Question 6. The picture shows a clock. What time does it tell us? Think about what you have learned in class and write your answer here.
2:33:34
